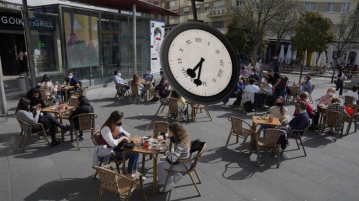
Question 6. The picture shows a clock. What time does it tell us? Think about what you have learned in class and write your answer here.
7:33
